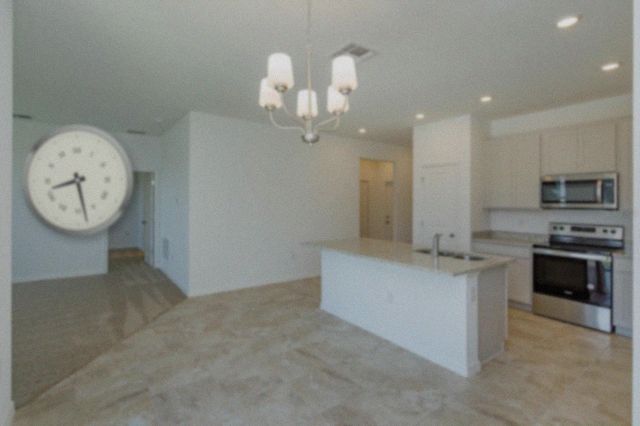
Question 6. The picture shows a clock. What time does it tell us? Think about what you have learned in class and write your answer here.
8:28
